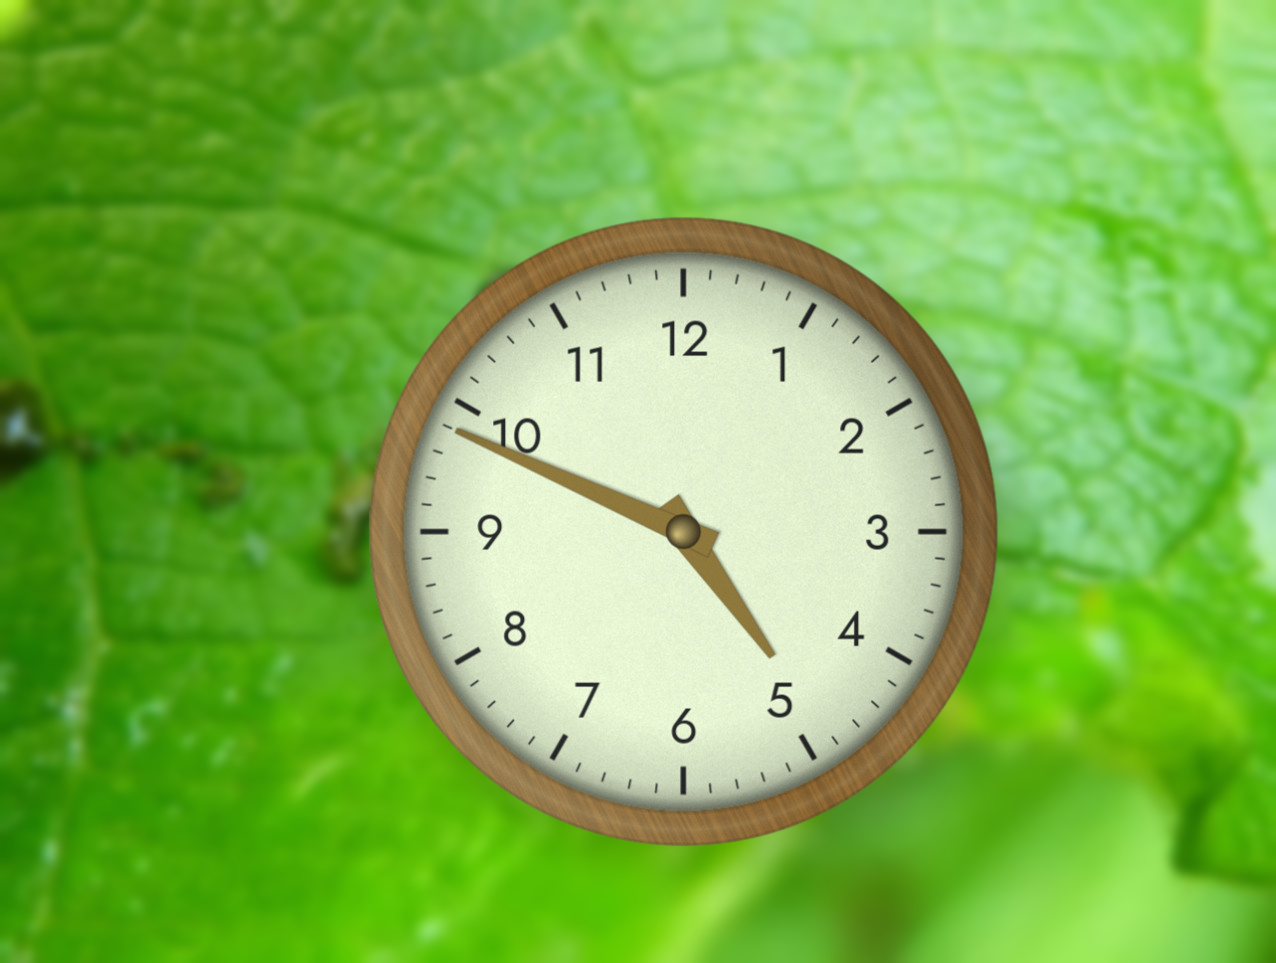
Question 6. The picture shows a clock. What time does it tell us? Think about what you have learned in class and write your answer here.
4:49
